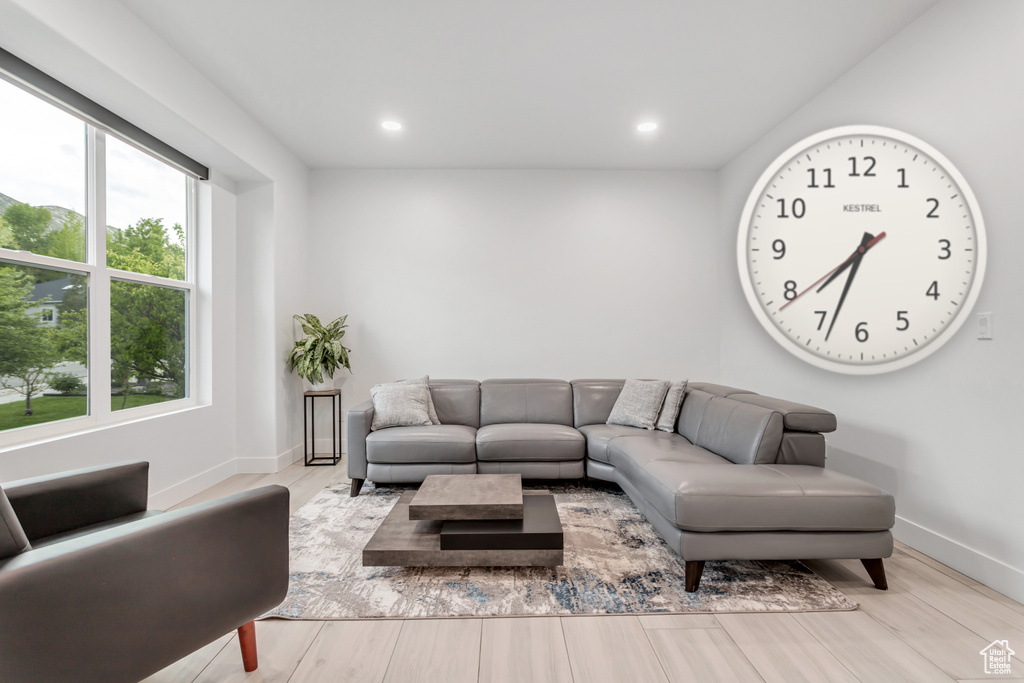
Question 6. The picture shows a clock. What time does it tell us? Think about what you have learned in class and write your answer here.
7:33:39
